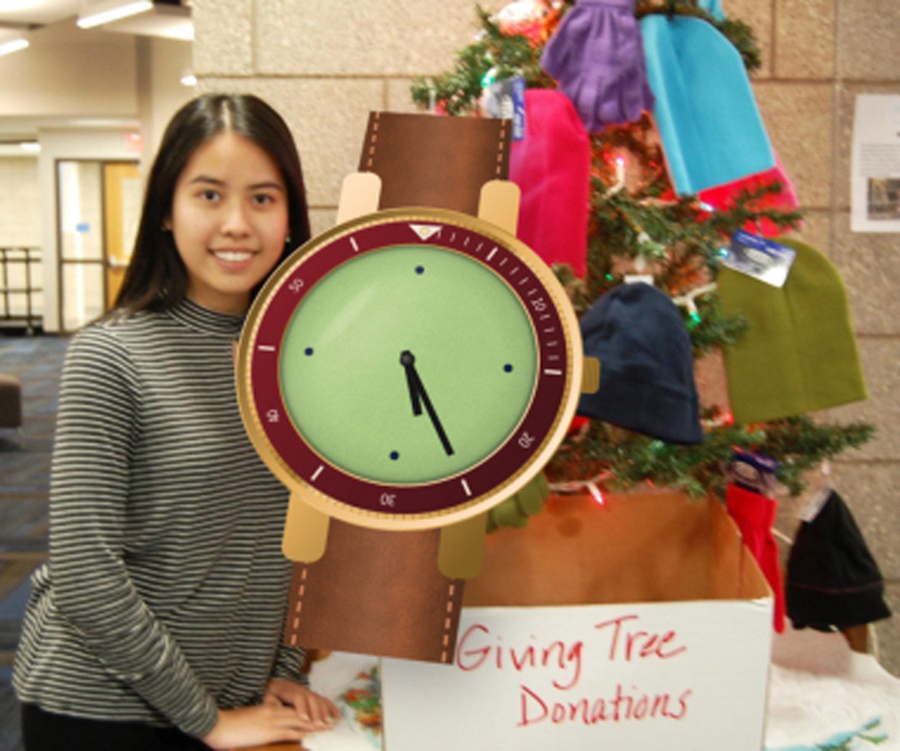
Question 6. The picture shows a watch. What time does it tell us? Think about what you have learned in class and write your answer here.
5:25
